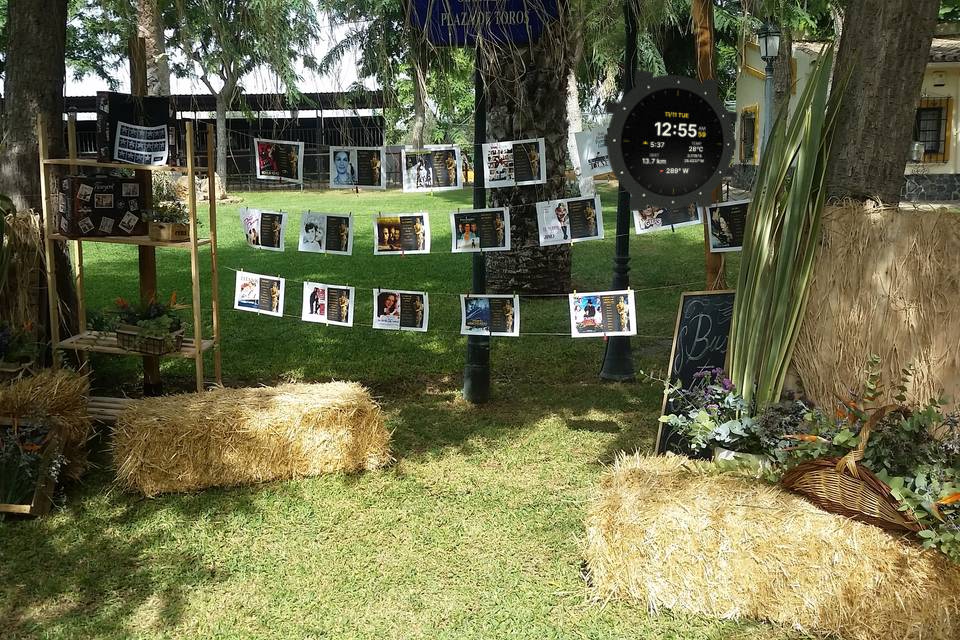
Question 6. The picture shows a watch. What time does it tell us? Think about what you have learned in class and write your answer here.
12:55
